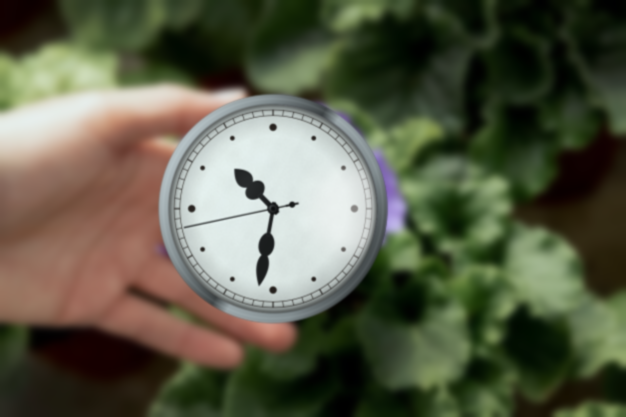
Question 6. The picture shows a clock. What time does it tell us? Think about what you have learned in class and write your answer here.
10:31:43
